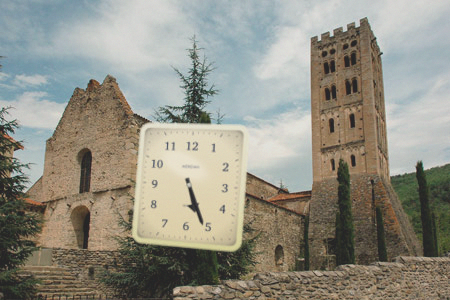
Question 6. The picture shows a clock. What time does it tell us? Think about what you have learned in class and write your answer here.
5:26
